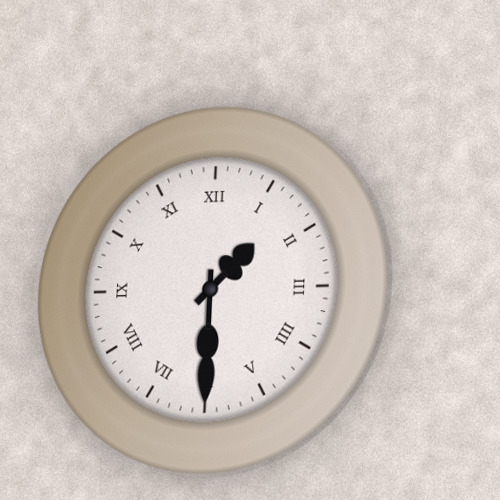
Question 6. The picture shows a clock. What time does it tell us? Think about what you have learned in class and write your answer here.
1:30
